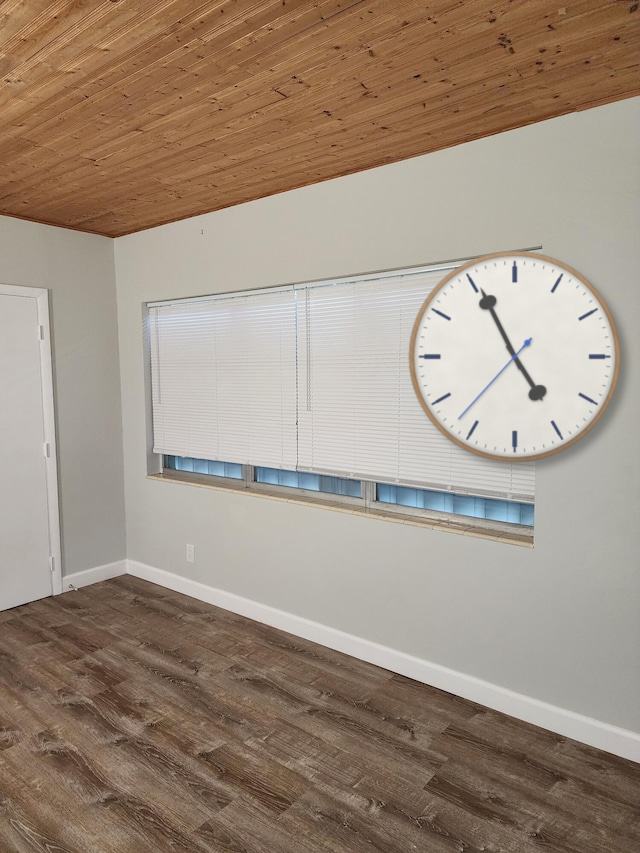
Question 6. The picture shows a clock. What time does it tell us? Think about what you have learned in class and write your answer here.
4:55:37
